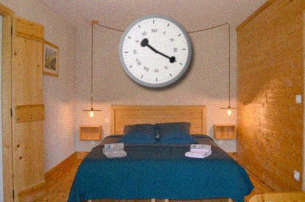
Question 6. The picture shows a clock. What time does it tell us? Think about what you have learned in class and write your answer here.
10:20
